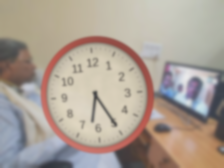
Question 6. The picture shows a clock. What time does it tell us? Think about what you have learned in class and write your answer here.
6:25
